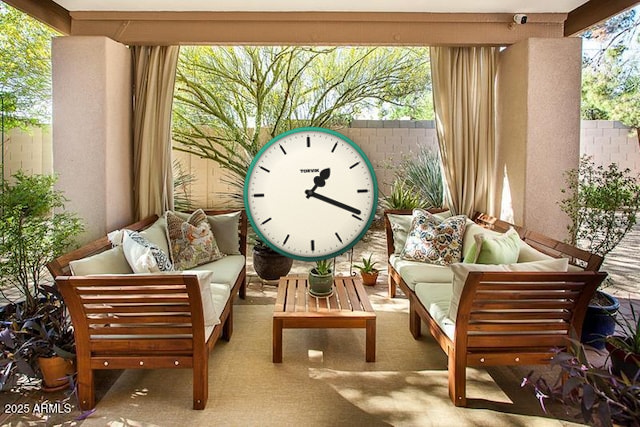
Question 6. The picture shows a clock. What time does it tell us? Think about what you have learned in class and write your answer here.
1:19
